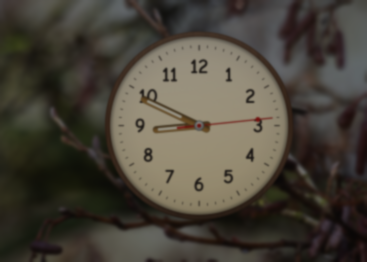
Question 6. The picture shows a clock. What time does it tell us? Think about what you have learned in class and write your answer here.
8:49:14
